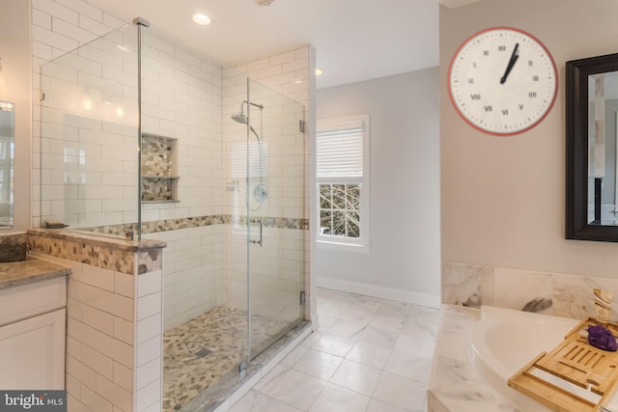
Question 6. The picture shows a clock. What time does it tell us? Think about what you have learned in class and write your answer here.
1:04
